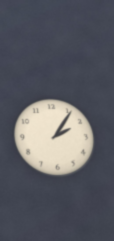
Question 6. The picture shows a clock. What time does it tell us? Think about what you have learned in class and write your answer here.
2:06
